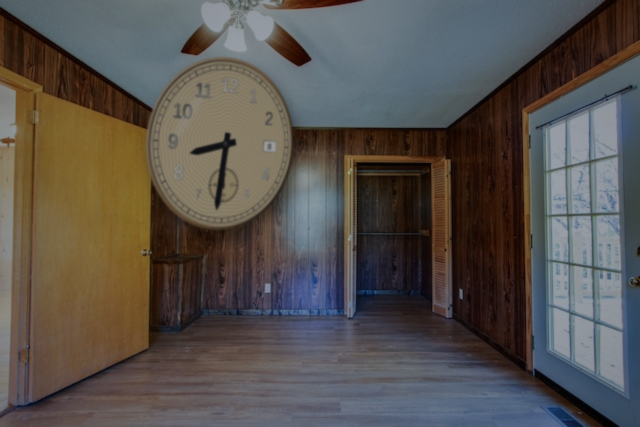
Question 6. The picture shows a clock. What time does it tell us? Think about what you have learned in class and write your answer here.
8:31
